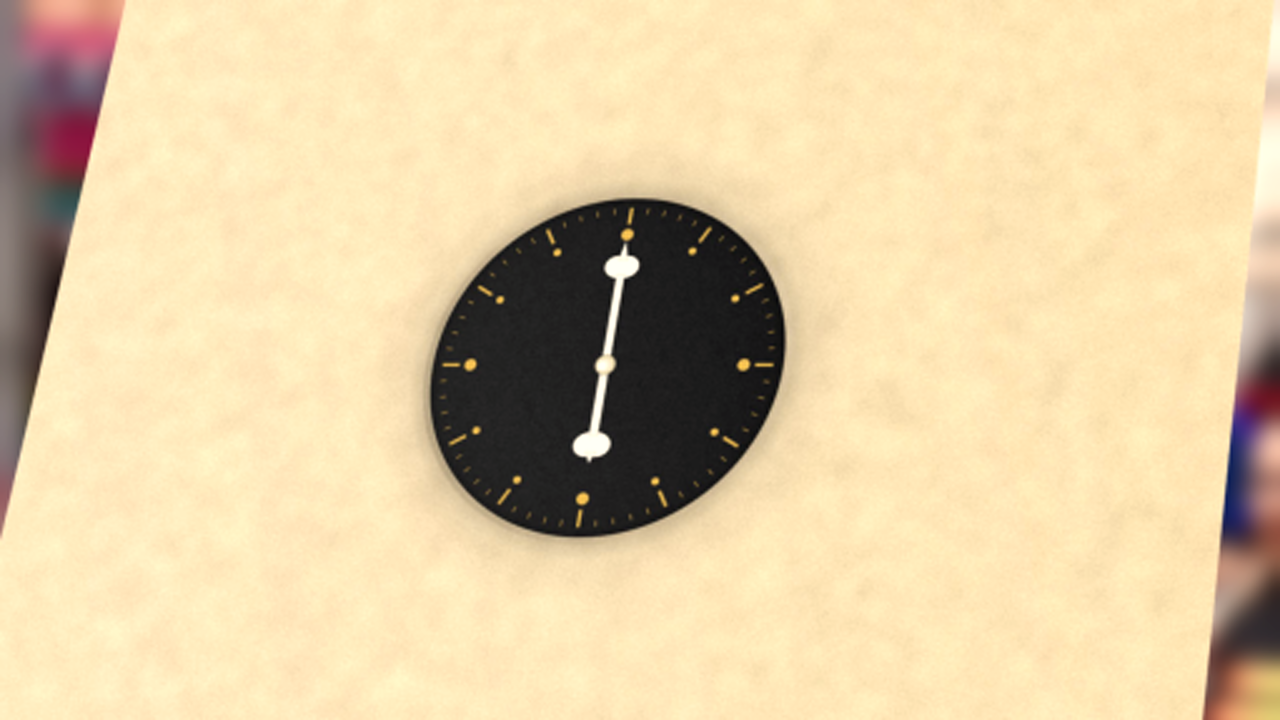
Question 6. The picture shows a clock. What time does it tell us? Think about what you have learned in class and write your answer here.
6:00
